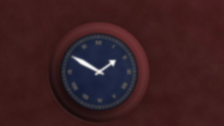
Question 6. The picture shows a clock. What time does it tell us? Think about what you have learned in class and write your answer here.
1:50
